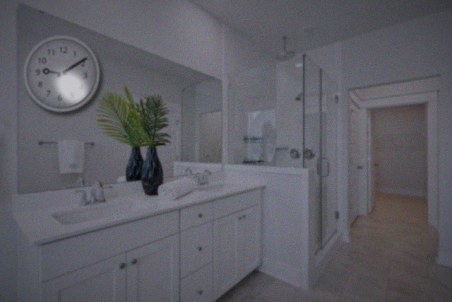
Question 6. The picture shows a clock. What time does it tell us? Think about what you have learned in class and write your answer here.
9:09
